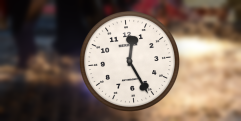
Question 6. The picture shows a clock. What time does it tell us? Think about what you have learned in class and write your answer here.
12:26
